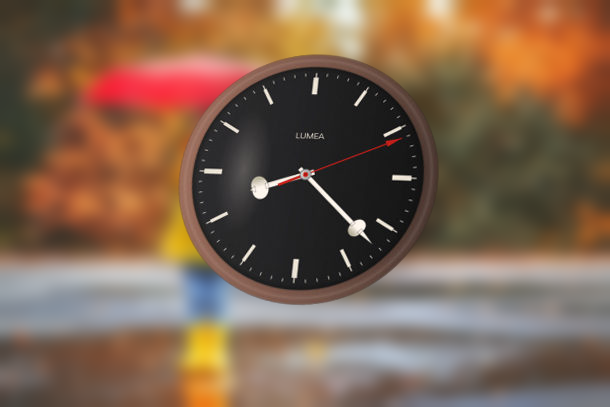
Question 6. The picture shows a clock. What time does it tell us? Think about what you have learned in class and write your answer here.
8:22:11
